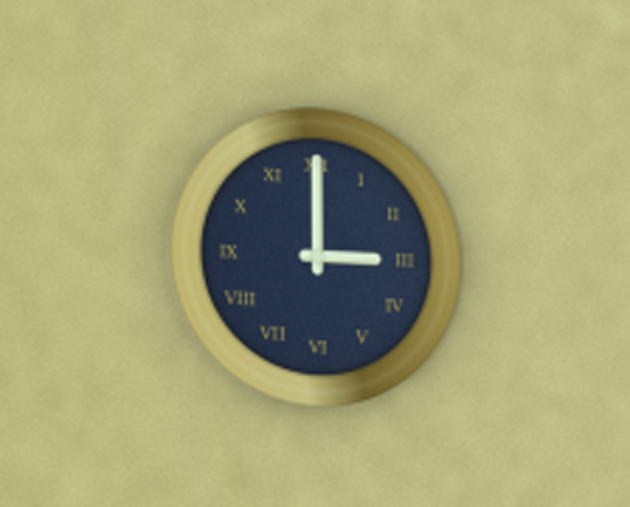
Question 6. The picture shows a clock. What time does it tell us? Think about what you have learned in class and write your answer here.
3:00
